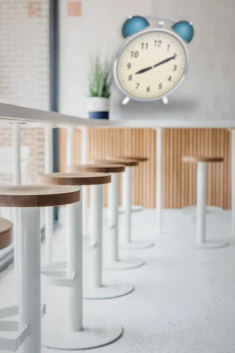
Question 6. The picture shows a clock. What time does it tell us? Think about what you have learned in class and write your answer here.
8:10
